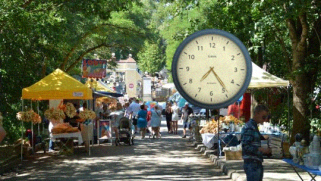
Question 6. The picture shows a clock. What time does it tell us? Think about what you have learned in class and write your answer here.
7:24
